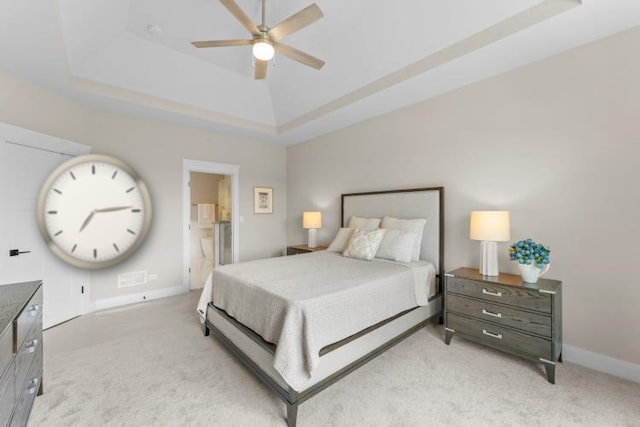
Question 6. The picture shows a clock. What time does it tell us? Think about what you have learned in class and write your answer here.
7:14
